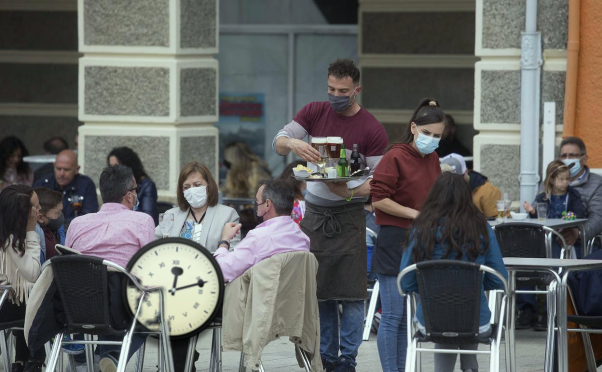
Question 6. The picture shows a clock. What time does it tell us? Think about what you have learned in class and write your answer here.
12:12
